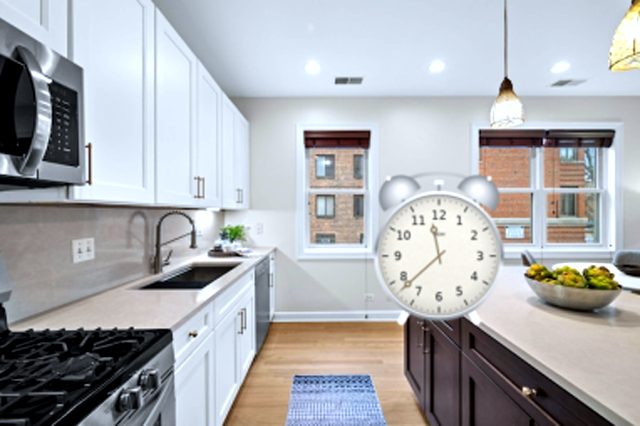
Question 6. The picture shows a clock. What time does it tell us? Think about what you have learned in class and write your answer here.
11:38
